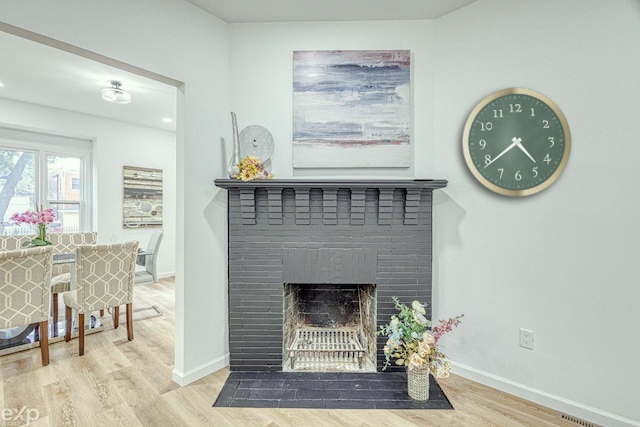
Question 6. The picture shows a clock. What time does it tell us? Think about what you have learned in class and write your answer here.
4:39
